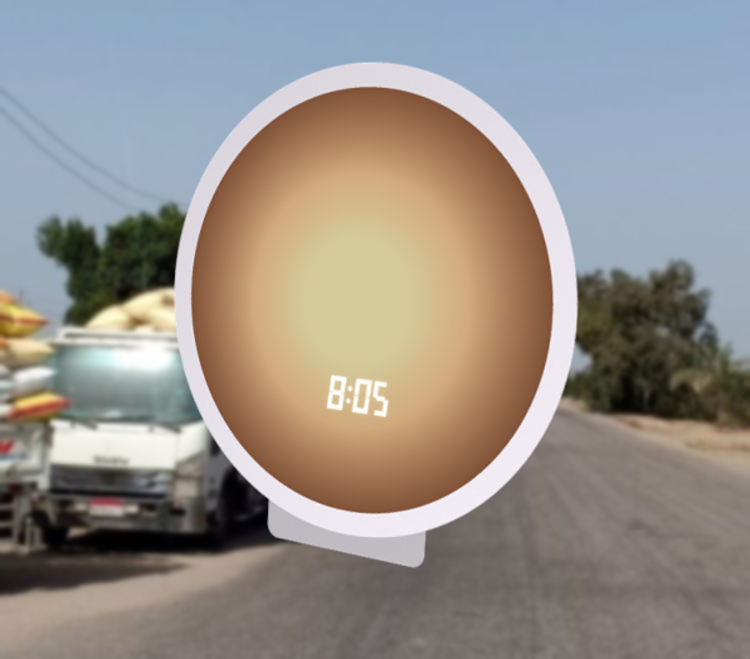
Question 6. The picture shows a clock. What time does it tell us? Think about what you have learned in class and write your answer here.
8:05
